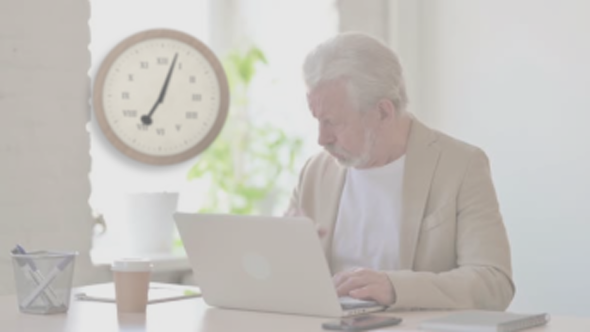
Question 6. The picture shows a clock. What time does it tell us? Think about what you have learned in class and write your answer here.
7:03
